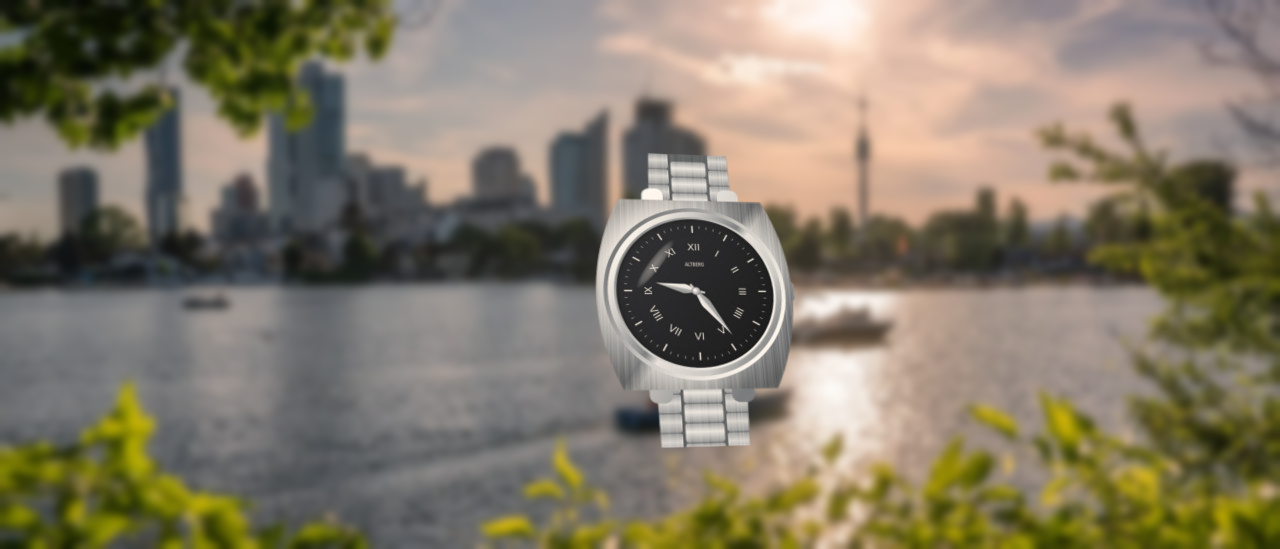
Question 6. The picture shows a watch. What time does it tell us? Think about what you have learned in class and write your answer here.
9:24
